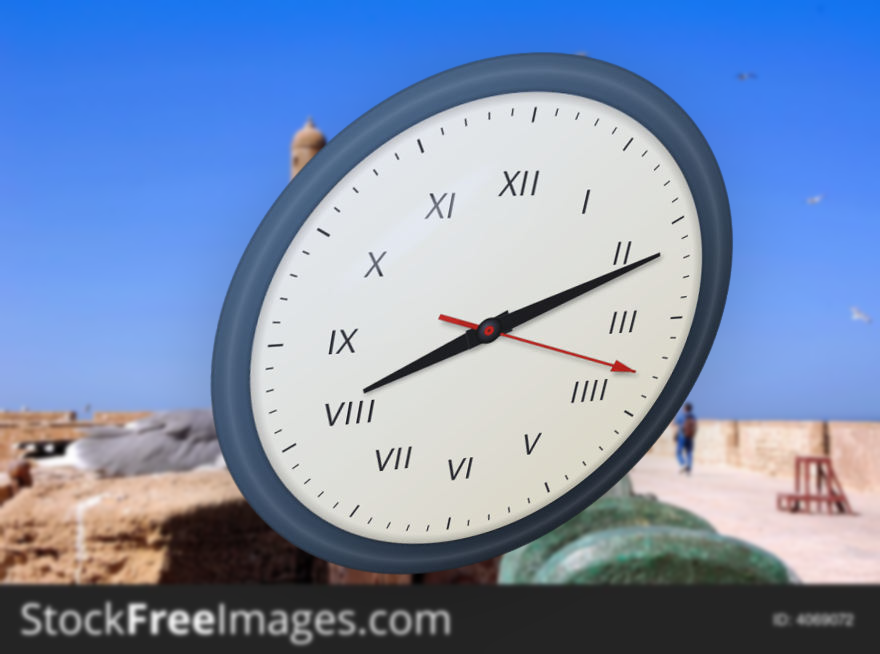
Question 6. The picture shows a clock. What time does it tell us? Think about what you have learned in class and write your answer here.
8:11:18
